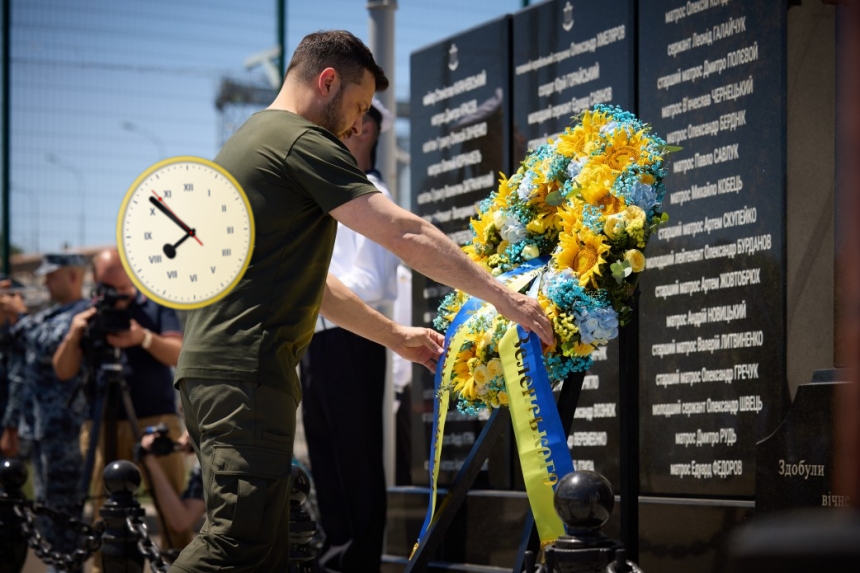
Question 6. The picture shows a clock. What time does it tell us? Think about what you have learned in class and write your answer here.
7:51:53
